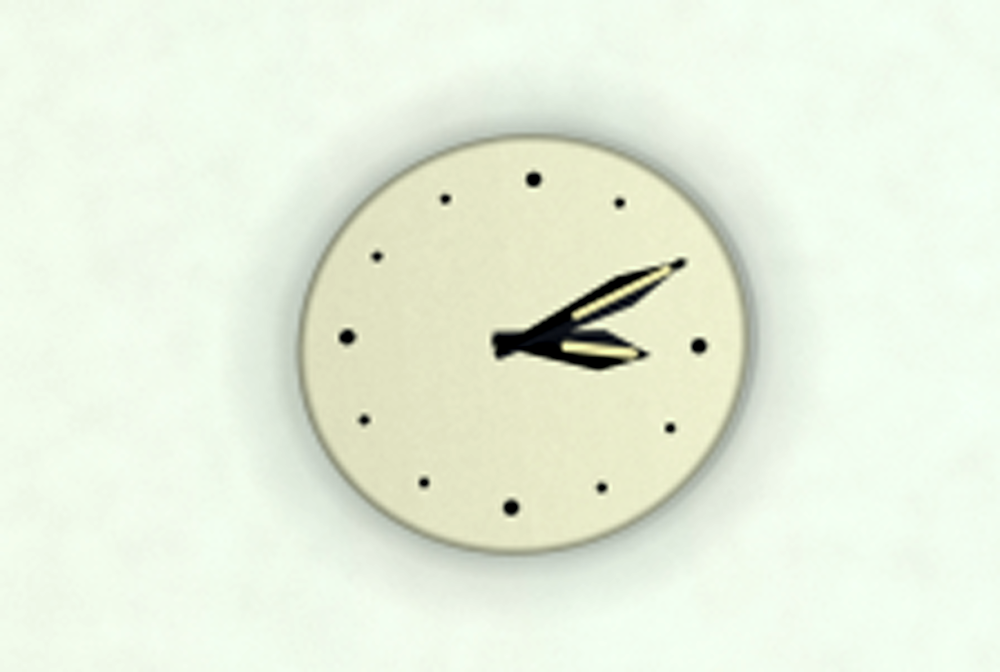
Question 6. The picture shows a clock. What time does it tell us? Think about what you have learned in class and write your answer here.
3:10
